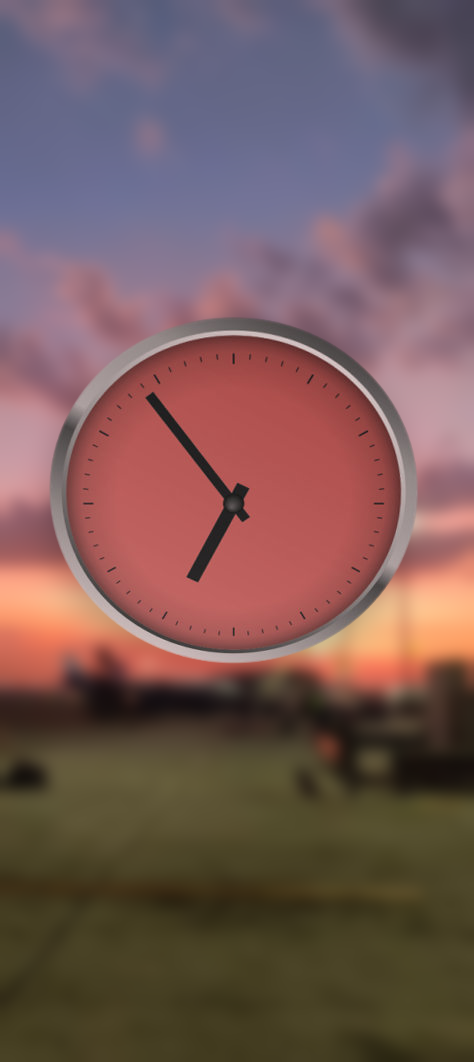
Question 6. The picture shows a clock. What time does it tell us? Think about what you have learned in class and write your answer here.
6:54
